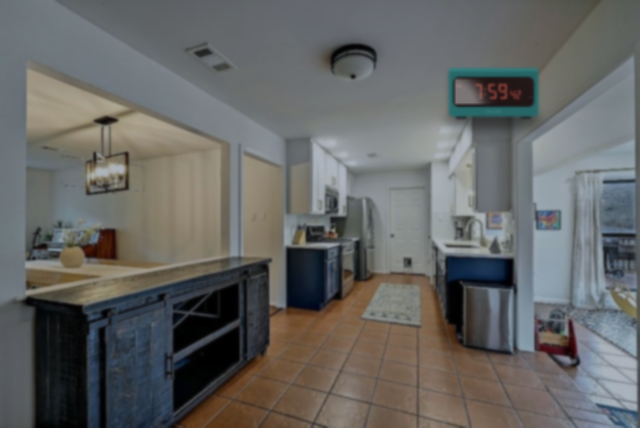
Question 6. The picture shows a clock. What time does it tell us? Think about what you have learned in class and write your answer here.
7:59
